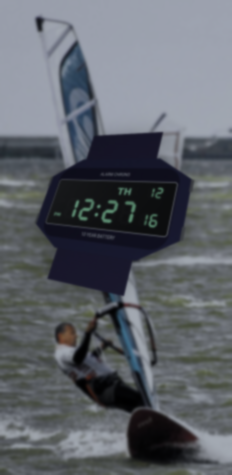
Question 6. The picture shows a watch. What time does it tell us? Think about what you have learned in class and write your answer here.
12:27:16
